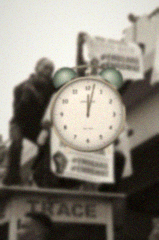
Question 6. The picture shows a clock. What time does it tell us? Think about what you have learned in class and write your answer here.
12:02
